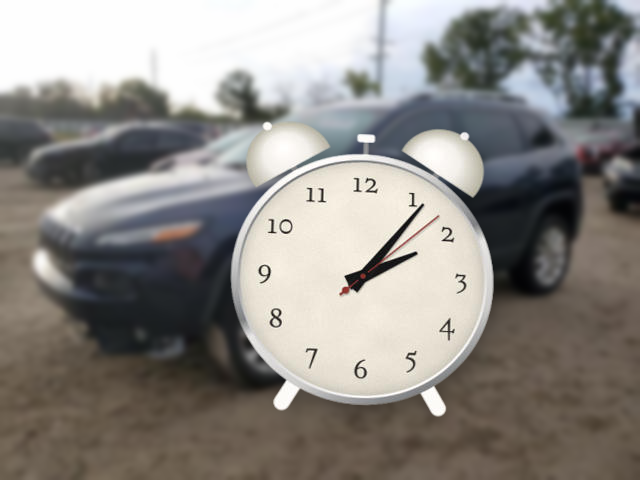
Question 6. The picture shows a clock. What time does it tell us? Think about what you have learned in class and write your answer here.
2:06:08
